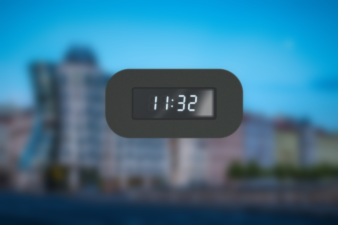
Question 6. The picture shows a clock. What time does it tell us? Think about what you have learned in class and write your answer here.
11:32
